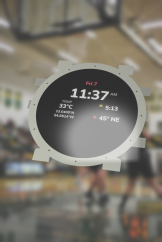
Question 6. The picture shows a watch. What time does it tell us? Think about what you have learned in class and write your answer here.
11:37
